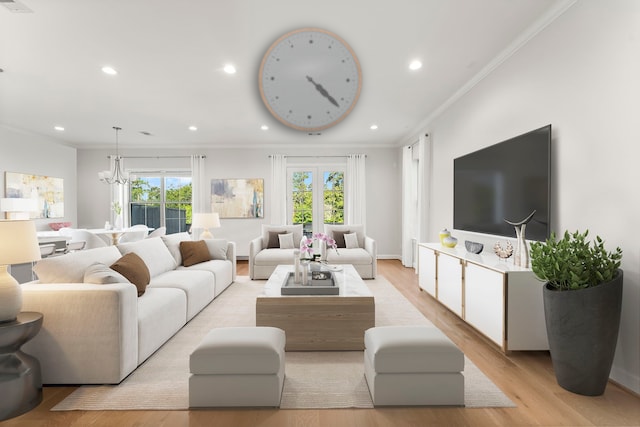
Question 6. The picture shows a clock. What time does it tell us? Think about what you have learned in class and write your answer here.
4:22
